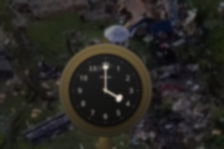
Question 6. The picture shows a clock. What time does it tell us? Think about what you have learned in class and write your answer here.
4:00
